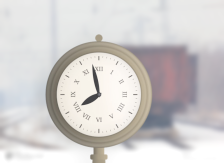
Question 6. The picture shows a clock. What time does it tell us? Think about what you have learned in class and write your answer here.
7:58
